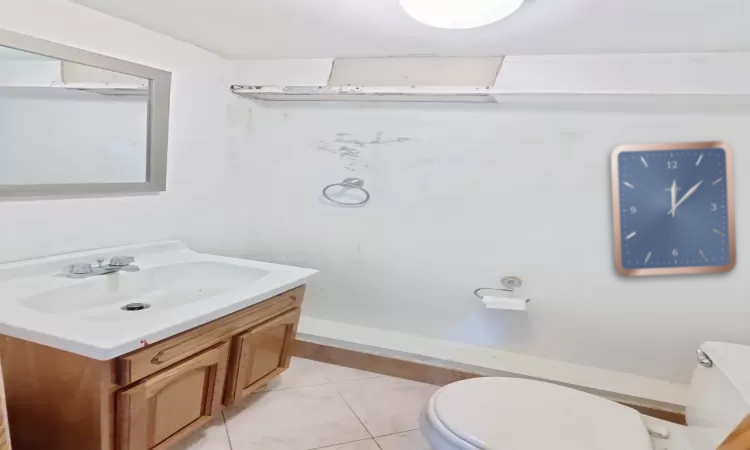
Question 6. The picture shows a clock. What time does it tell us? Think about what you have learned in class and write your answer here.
12:08
